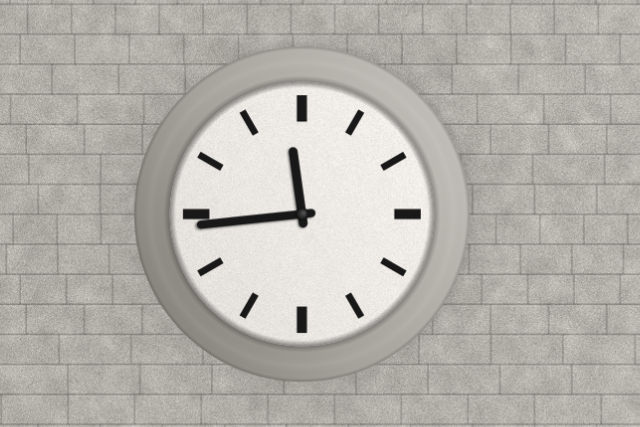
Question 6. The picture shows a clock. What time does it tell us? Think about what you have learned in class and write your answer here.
11:44
